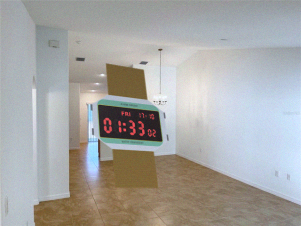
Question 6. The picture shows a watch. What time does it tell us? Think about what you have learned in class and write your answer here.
1:33:02
